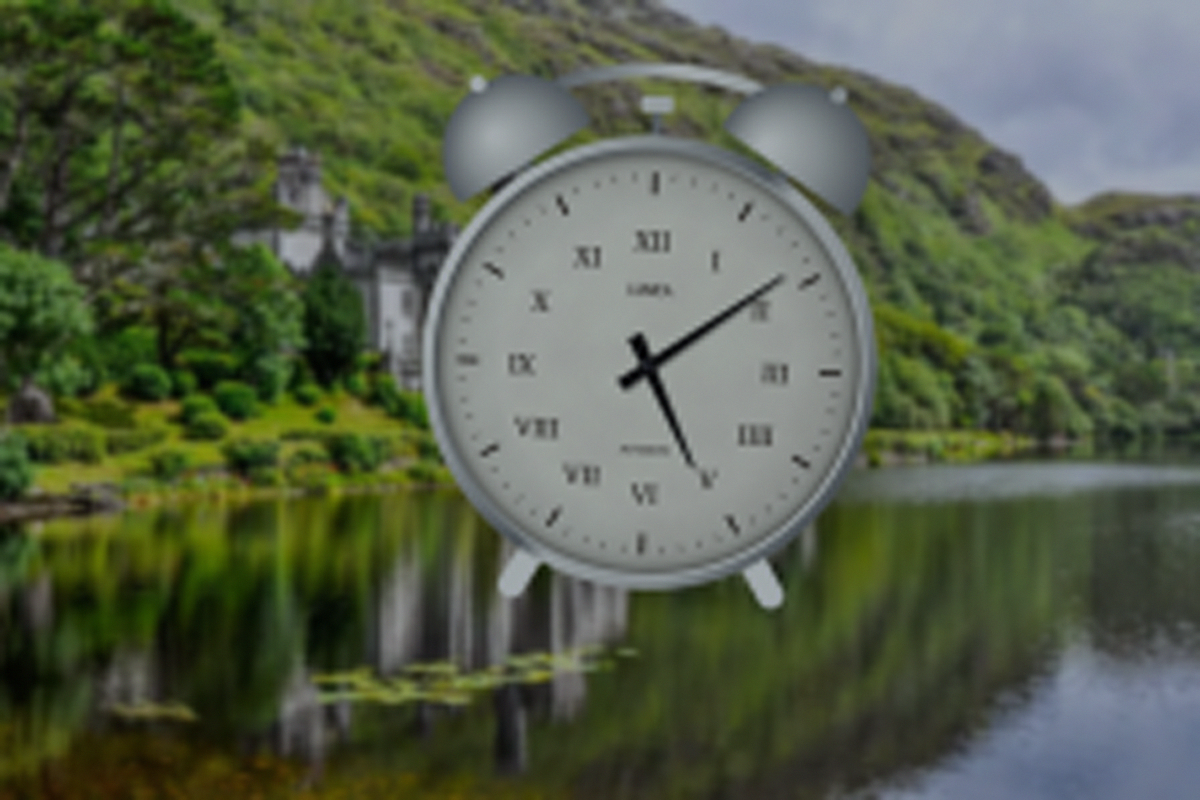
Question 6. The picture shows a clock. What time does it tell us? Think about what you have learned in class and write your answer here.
5:09
